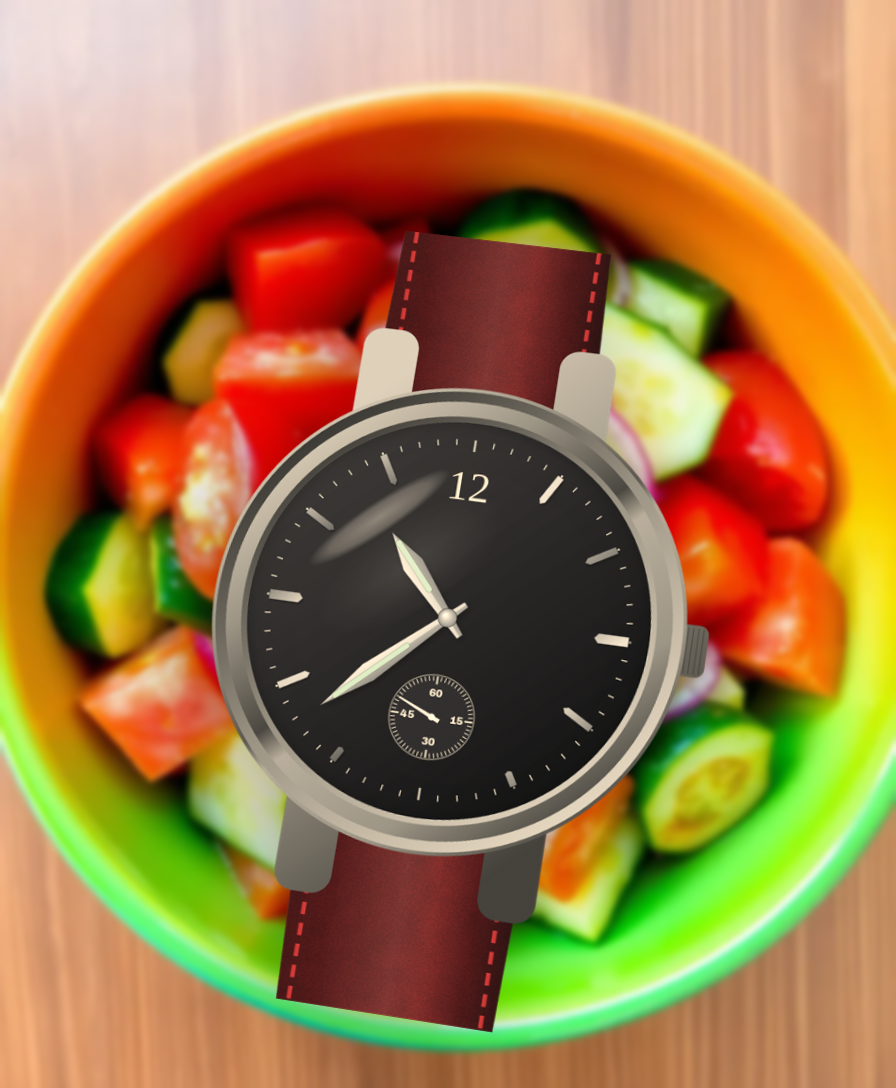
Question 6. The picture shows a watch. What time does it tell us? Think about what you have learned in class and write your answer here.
10:37:49
